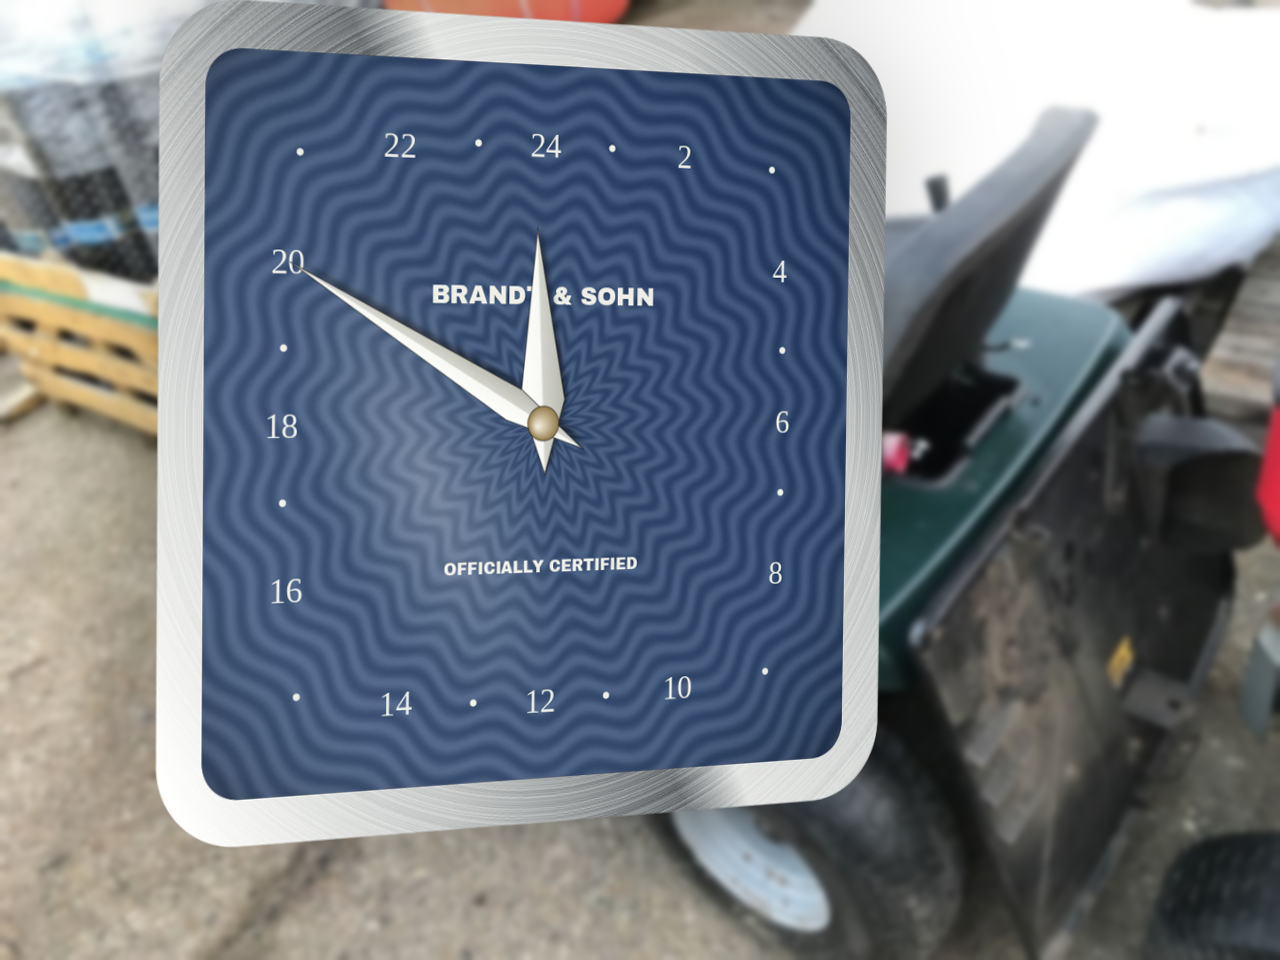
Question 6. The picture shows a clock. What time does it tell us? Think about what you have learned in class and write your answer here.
23:50
